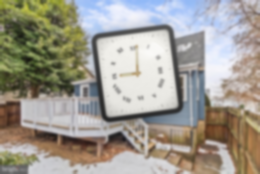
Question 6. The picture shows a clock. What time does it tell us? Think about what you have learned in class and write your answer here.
9:01
